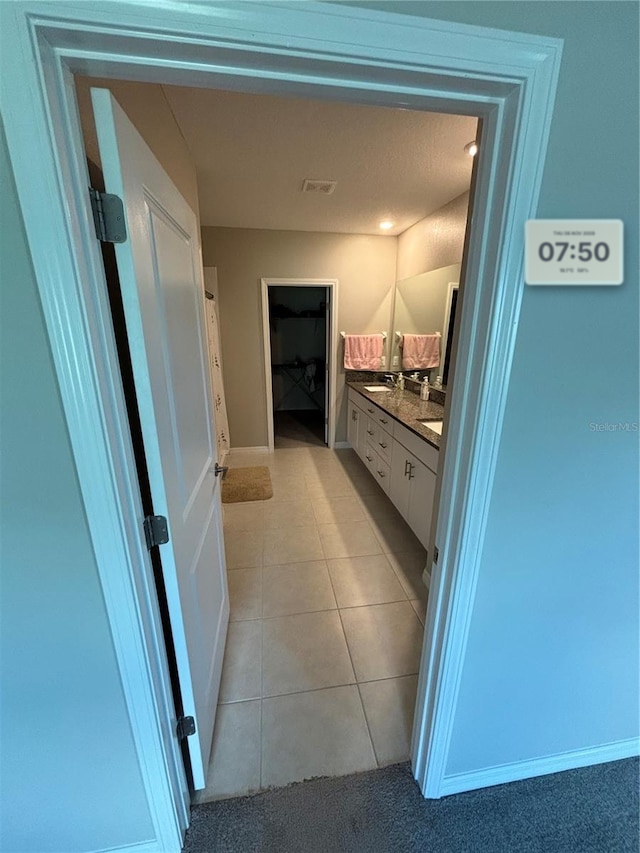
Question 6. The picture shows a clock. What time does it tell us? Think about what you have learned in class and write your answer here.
7:50
